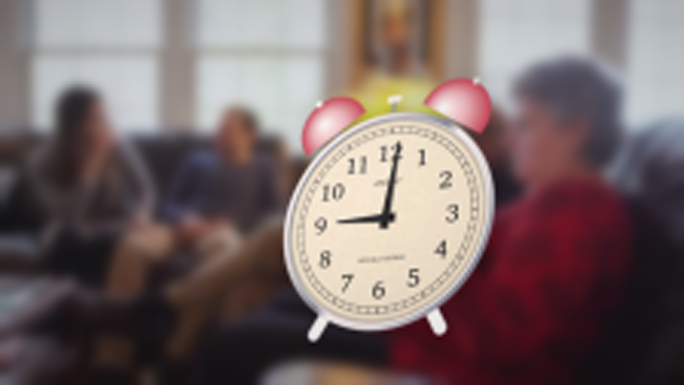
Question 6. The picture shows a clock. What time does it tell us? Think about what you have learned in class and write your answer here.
9:01
